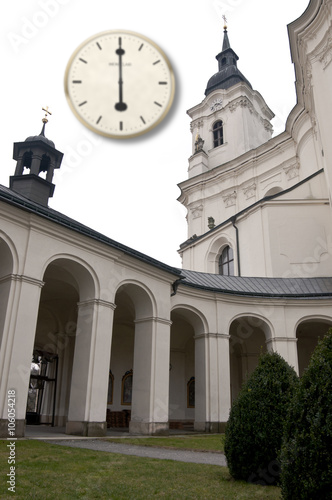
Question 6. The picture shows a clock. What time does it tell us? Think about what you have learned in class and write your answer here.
6:00
